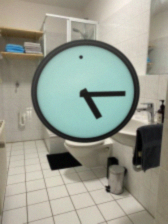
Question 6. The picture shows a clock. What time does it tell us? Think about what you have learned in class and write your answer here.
5:16
